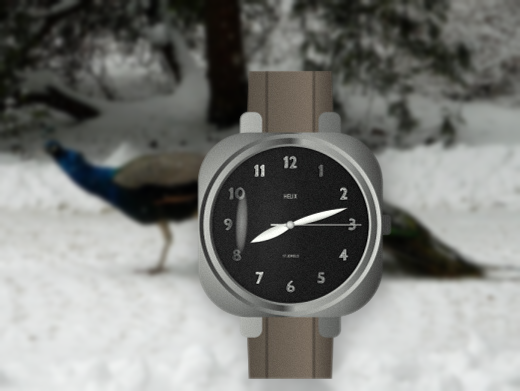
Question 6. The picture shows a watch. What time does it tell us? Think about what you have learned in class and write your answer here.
8:12:15
